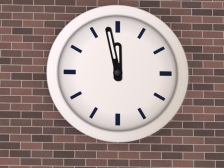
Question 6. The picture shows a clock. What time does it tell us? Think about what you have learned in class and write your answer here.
11:58
